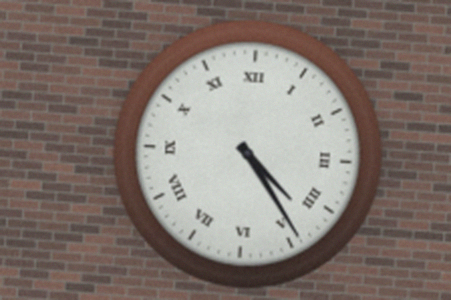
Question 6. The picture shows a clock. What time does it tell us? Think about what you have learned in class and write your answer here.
4:24
